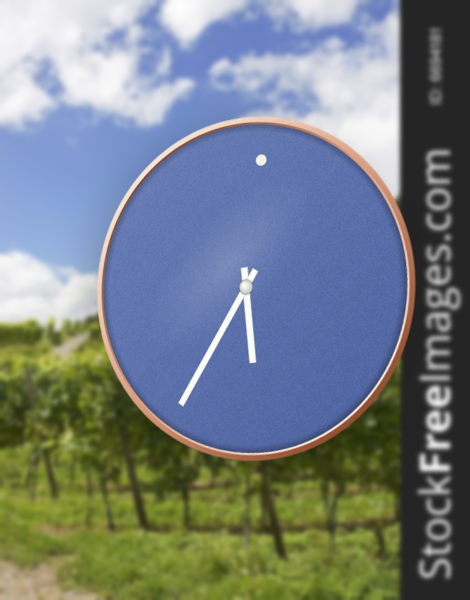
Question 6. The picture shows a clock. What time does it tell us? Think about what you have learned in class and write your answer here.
5:34
